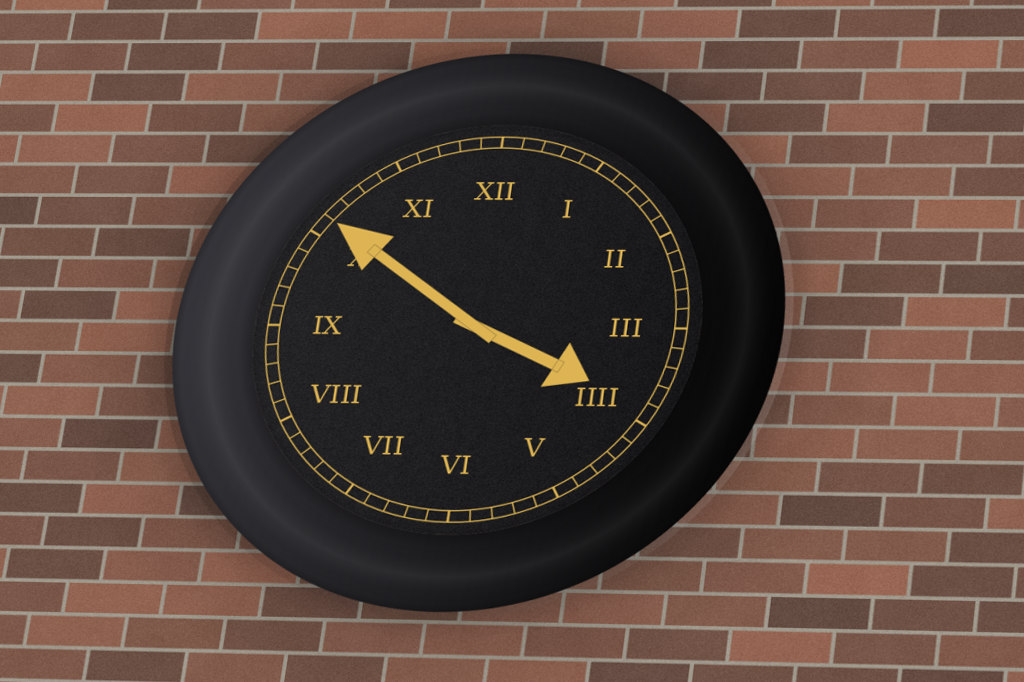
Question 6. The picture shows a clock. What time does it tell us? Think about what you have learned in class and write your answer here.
3:51
